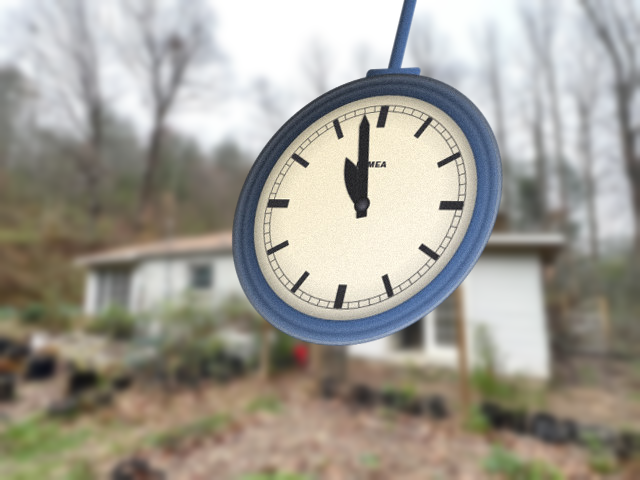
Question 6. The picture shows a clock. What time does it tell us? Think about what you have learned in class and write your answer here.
10:58
